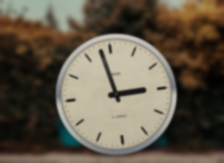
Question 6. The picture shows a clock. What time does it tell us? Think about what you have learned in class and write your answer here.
2:58
